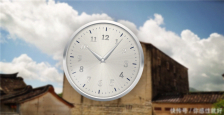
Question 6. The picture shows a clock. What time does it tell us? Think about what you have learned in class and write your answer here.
10:06
